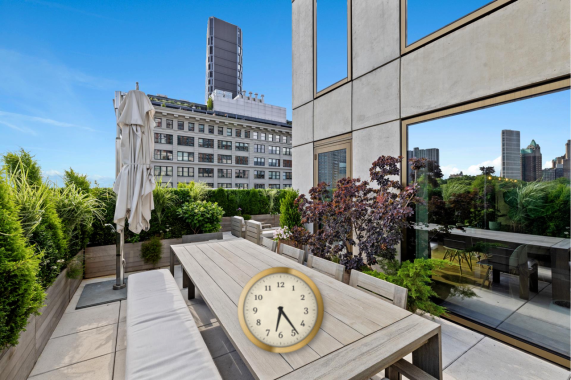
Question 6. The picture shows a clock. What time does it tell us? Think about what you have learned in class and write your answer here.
6:24
